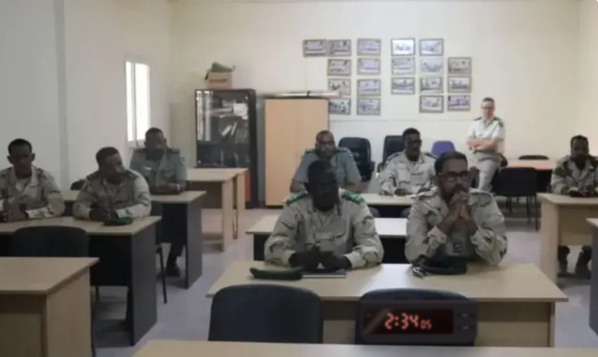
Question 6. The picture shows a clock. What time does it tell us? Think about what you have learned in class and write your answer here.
2:34
